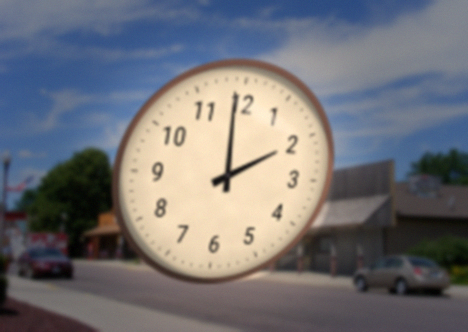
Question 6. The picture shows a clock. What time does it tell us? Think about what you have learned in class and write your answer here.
1:59
